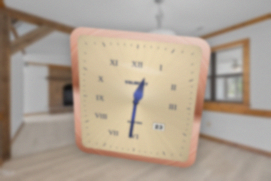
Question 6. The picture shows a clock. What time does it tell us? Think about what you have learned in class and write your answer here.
12:31
